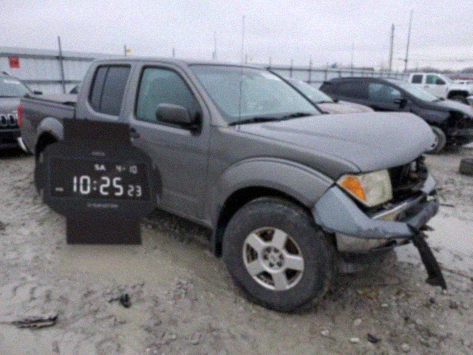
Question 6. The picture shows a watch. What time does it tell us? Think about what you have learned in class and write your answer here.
10:25:23
